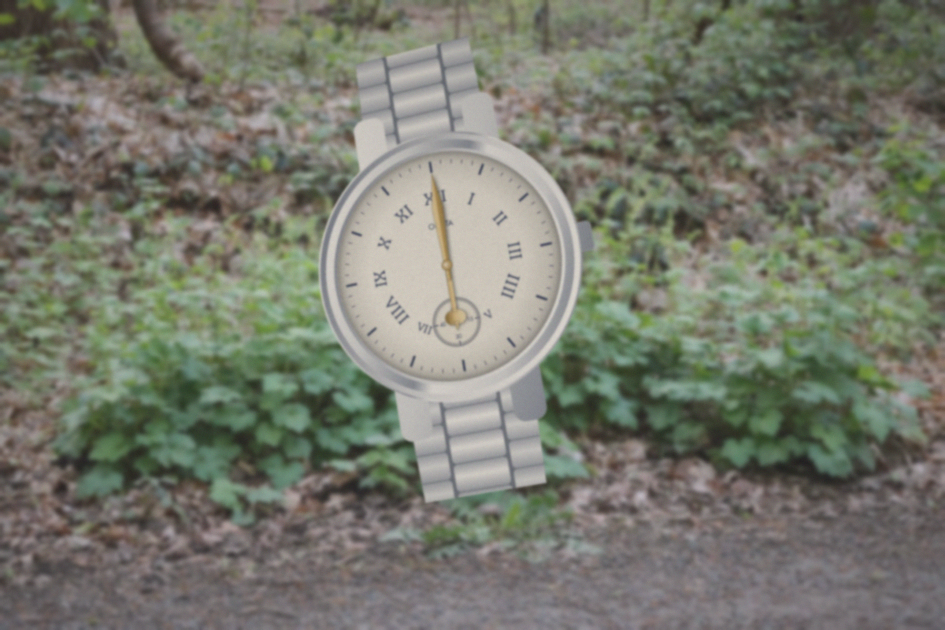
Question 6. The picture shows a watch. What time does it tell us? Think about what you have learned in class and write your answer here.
6:00
